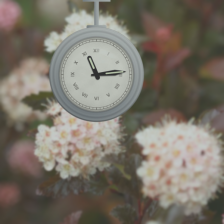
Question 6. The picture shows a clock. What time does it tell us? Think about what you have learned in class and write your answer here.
11:14
